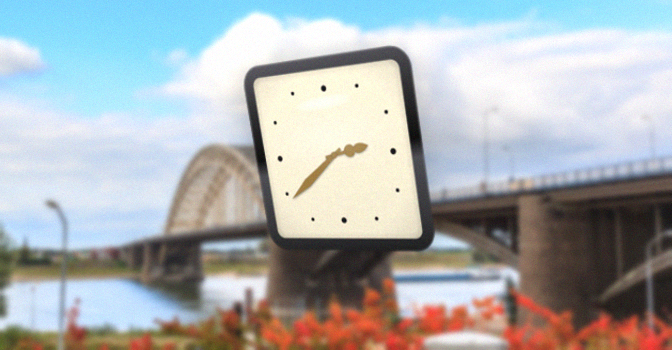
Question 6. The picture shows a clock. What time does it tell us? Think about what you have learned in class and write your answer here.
2:39
